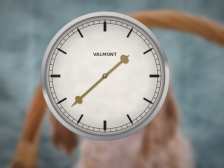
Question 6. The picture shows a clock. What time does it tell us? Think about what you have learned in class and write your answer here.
1:38
